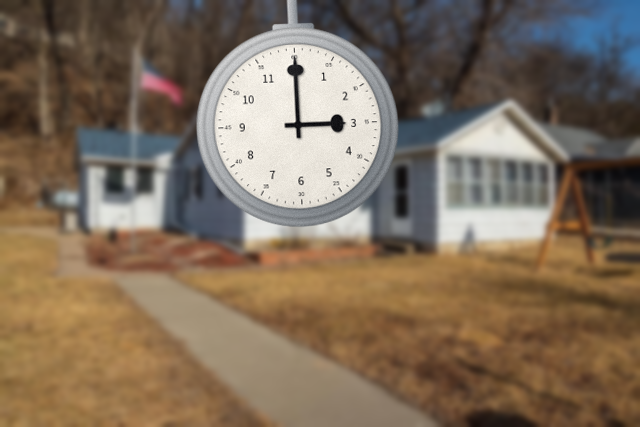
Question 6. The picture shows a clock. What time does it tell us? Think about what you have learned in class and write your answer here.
3:00
